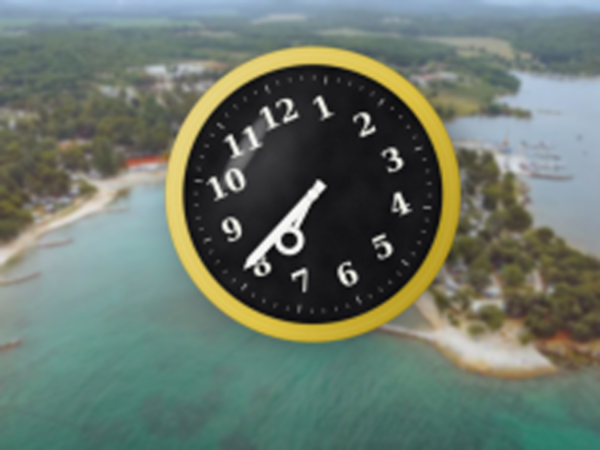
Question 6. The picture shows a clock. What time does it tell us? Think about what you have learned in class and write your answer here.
7:41
